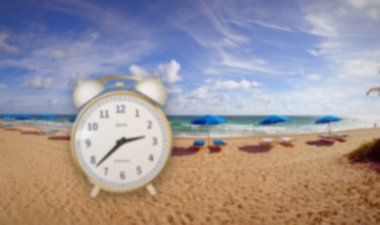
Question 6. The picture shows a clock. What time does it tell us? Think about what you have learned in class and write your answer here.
2:38
